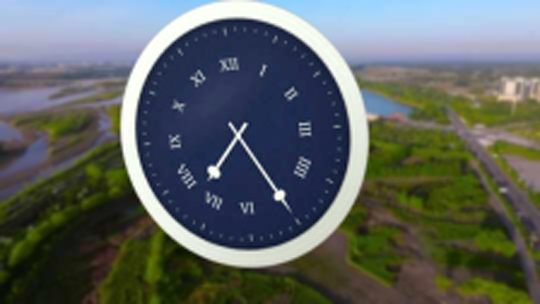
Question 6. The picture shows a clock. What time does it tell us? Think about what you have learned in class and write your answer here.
7:25
